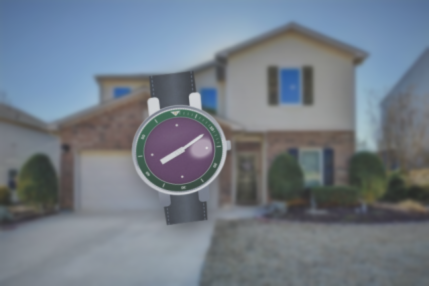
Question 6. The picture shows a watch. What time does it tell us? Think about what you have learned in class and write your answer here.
8:10
